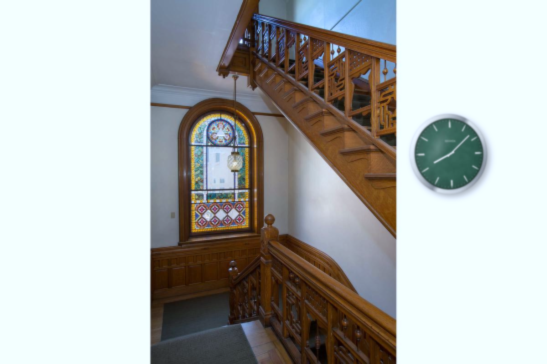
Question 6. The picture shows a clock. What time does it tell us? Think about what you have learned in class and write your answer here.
8:08
